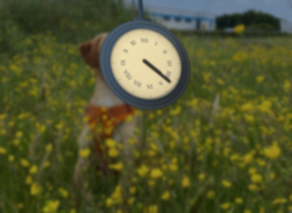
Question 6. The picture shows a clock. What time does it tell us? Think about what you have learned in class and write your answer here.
4:22
